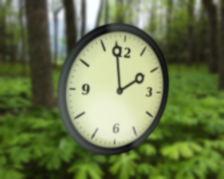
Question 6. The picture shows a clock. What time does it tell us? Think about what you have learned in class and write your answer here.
1:58
